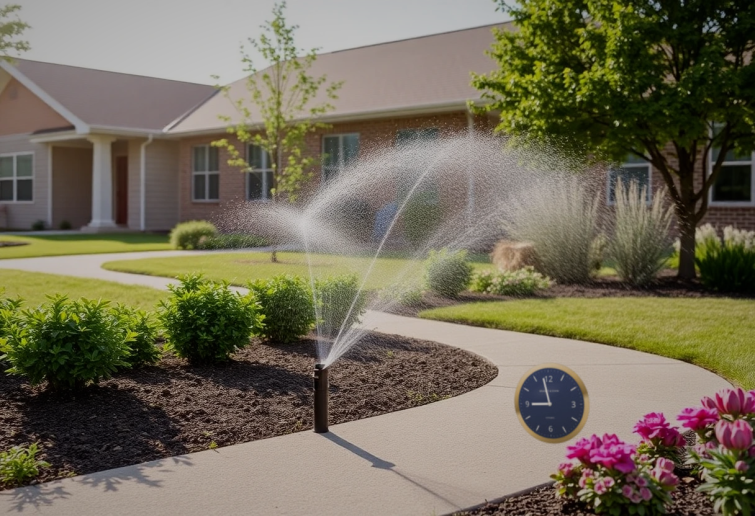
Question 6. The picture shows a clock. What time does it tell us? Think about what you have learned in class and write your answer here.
8:58
